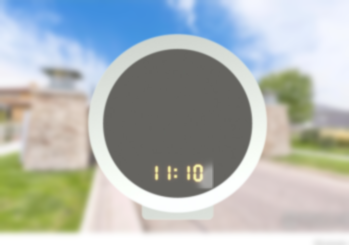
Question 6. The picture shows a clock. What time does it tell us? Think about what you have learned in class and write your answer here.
11:10
